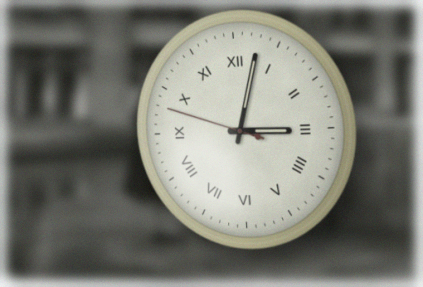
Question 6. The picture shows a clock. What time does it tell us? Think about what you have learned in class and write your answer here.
3:02:48
